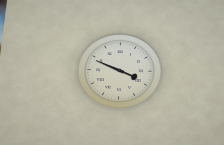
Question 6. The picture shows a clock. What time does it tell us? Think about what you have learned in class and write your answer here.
3:49
